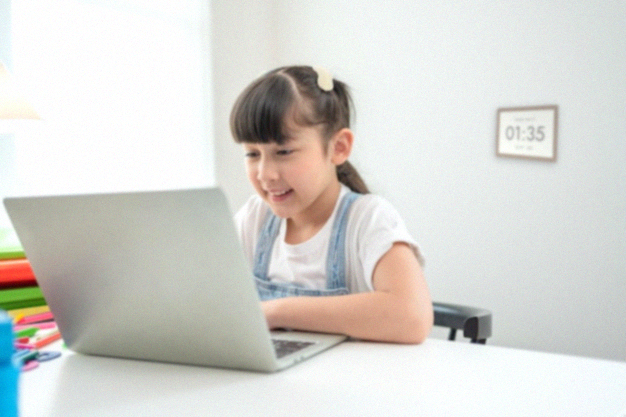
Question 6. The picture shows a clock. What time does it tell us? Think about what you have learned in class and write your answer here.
1:35
